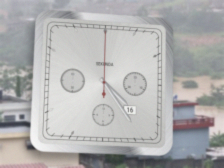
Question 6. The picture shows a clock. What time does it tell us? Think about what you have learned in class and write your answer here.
4:24
